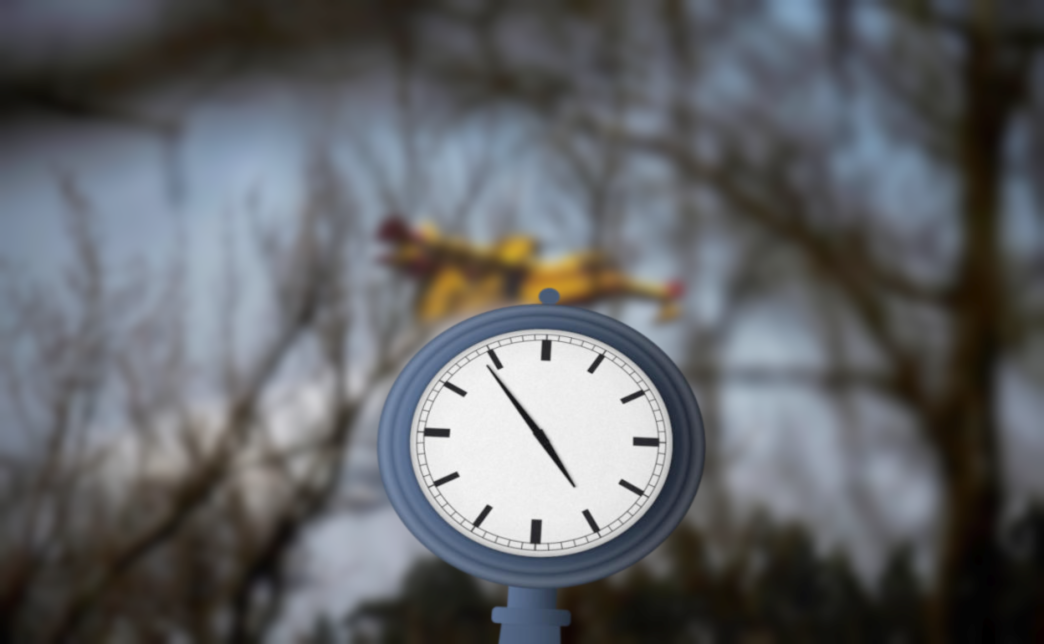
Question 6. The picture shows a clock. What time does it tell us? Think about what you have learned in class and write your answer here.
4:54
